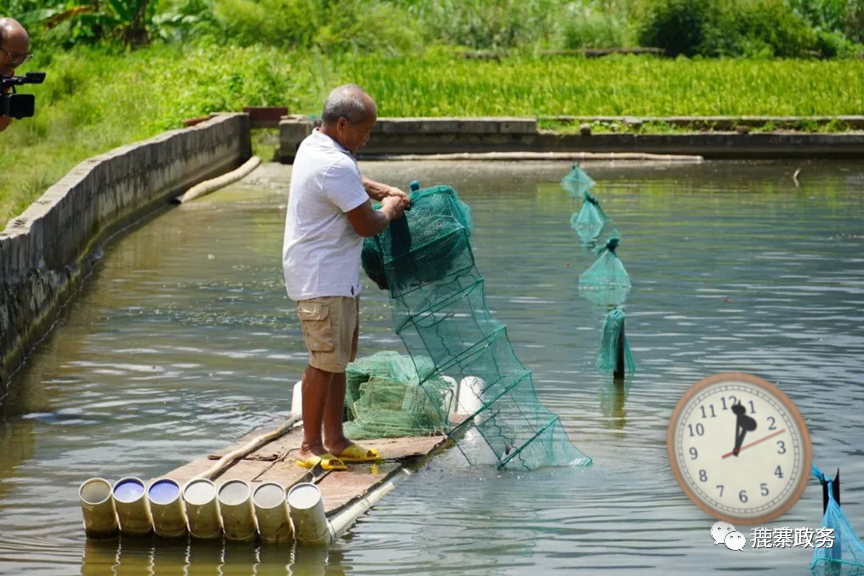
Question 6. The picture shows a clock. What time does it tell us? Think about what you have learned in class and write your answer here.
1:02:12
